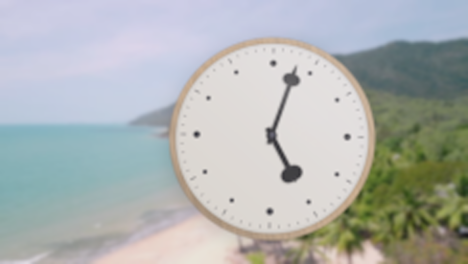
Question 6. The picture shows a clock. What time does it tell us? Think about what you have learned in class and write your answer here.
5:03
